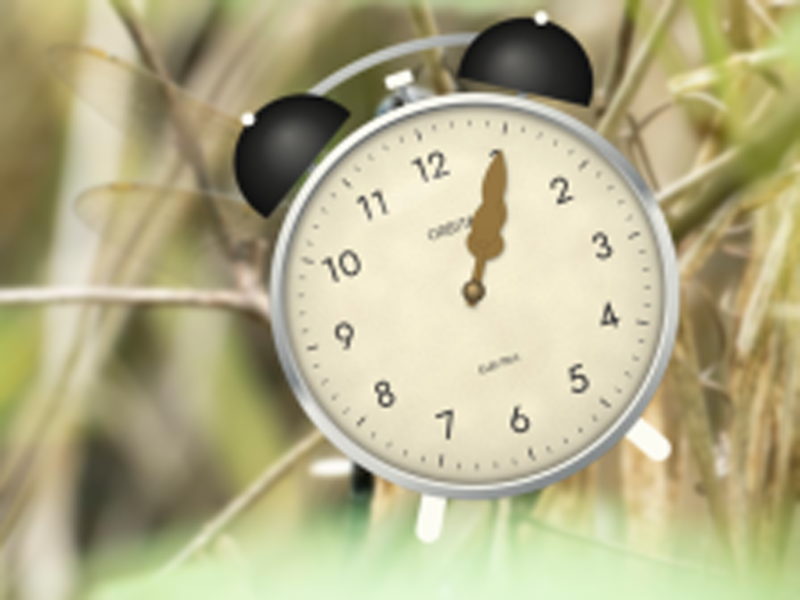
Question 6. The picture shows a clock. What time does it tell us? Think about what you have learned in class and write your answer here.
1:05
